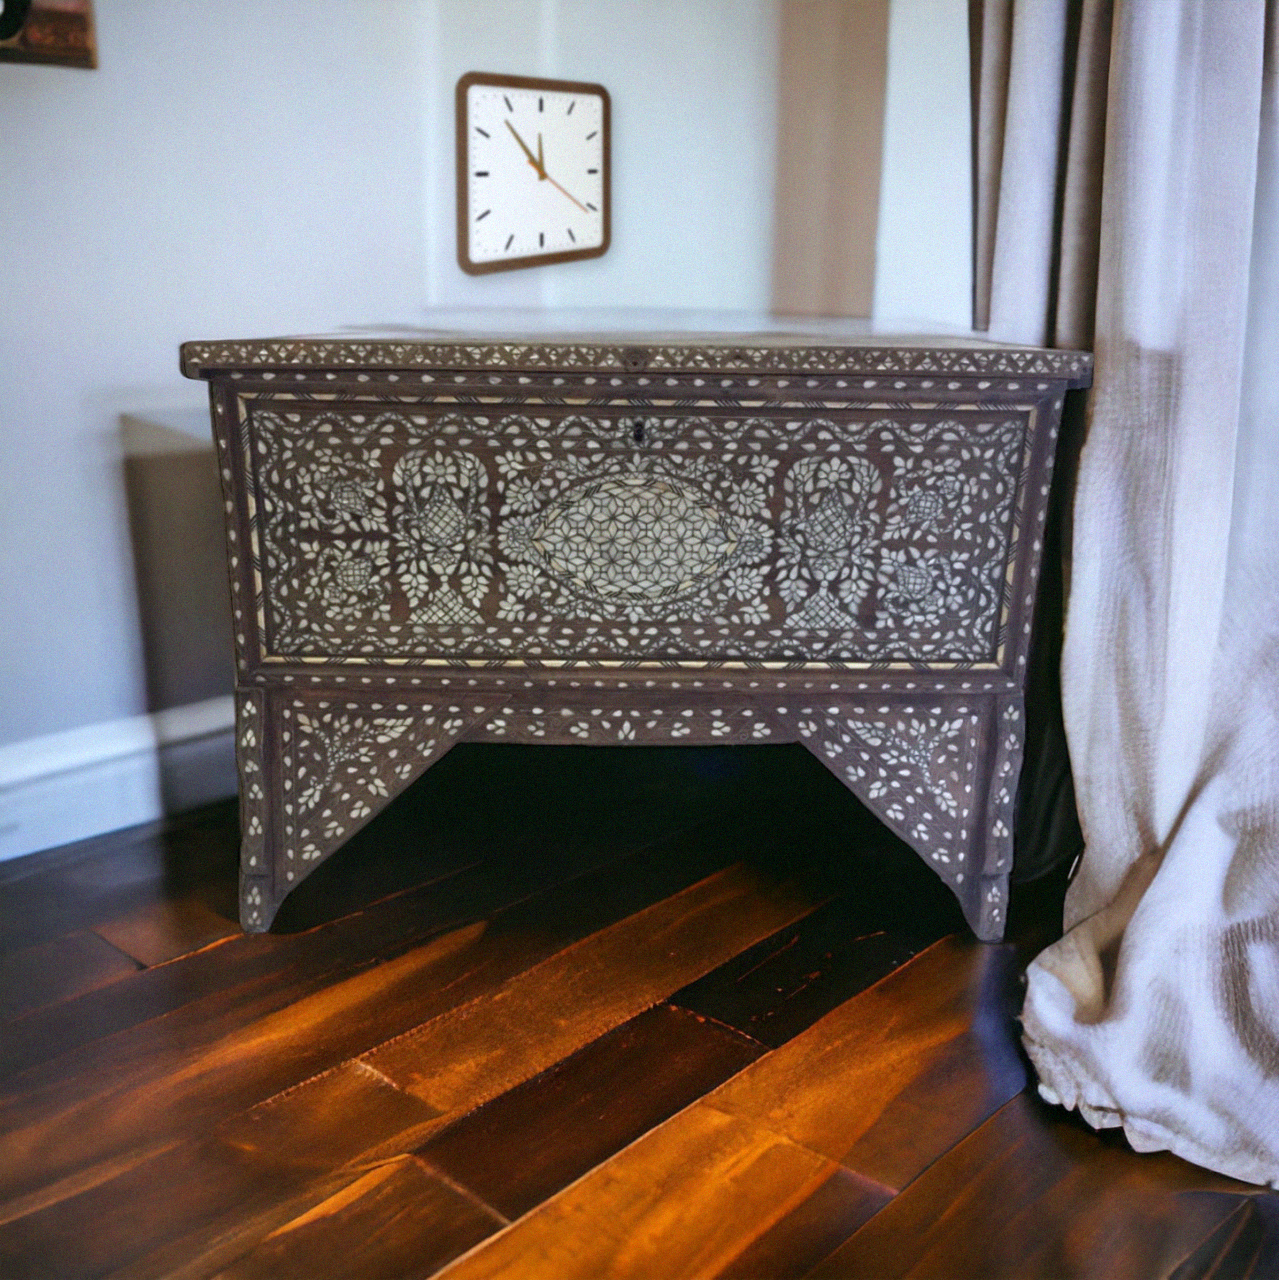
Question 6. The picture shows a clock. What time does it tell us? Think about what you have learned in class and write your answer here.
11:53:21
